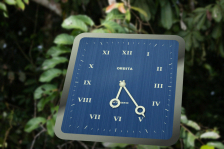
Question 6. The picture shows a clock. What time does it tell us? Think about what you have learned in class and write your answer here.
6:24
